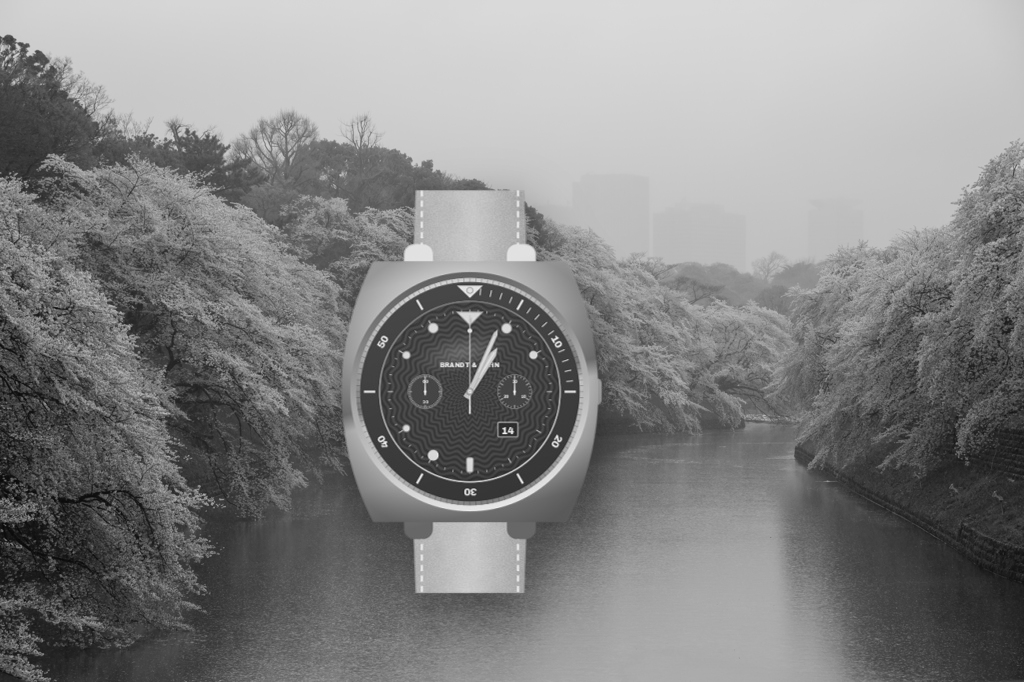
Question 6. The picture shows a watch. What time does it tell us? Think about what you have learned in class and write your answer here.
1:04
